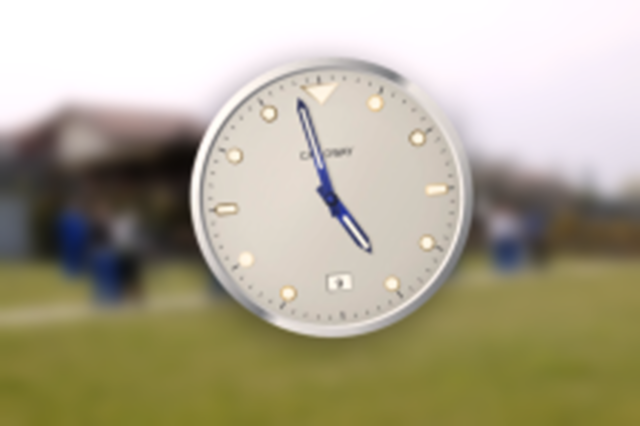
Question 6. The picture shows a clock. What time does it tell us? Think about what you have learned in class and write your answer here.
4:58
